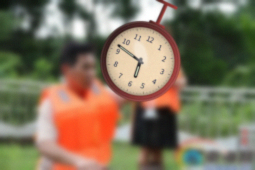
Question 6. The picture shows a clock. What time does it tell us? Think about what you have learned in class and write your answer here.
5:47
